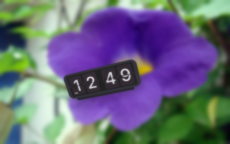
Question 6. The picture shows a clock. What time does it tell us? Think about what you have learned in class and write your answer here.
12:49
